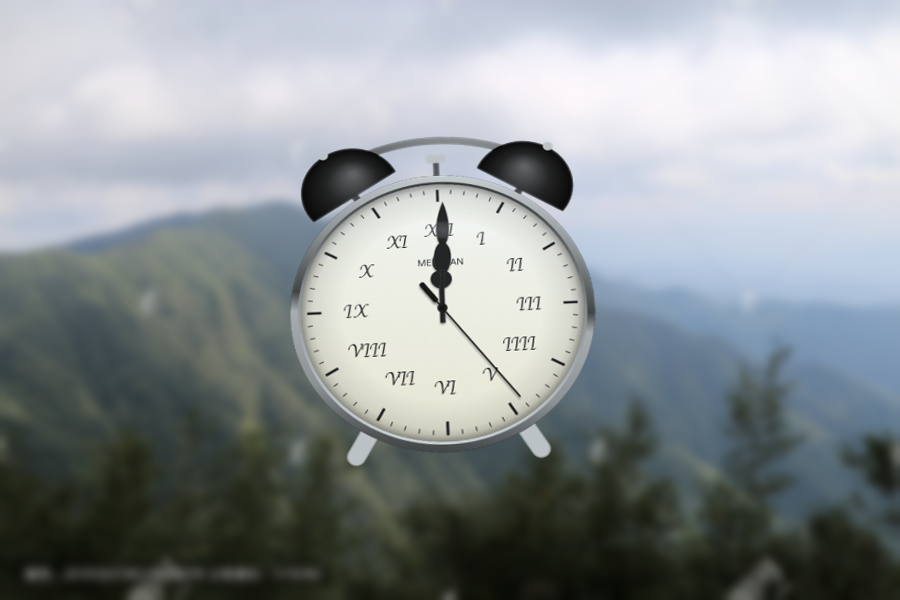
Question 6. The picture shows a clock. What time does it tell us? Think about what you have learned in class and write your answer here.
12:00:24
